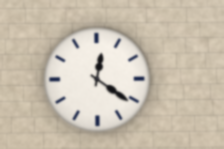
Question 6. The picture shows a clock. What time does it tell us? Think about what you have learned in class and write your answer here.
12:21
